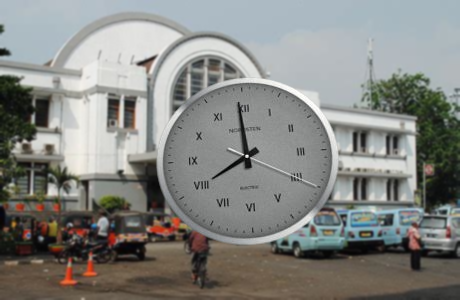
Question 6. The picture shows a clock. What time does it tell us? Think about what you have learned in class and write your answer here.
7:59:20
